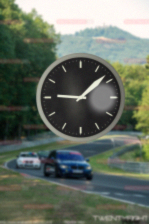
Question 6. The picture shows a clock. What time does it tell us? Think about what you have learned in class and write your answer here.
9:08
